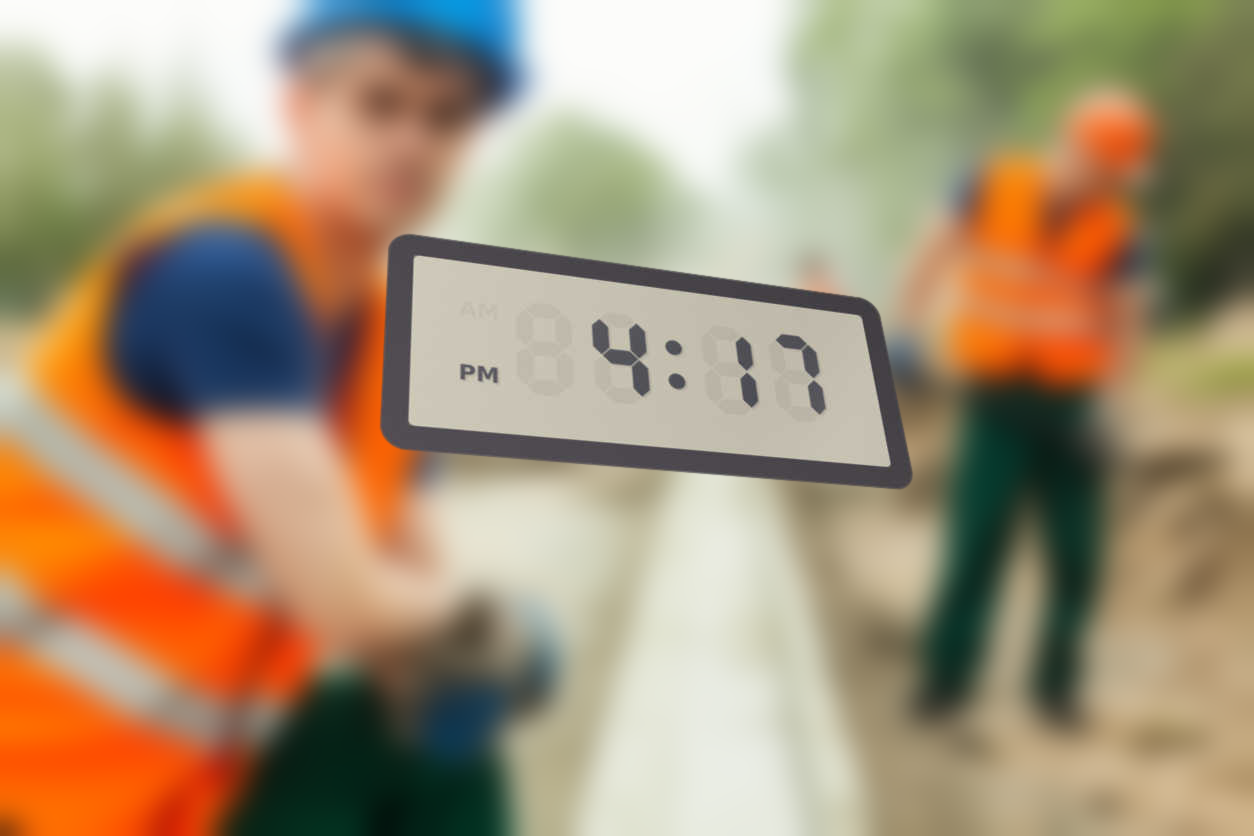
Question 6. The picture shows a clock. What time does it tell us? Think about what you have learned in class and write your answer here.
4:17
